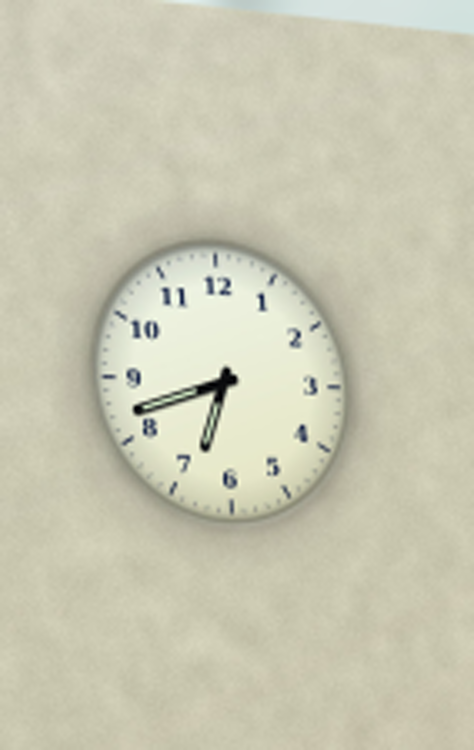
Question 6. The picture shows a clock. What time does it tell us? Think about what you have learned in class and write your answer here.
6:42
